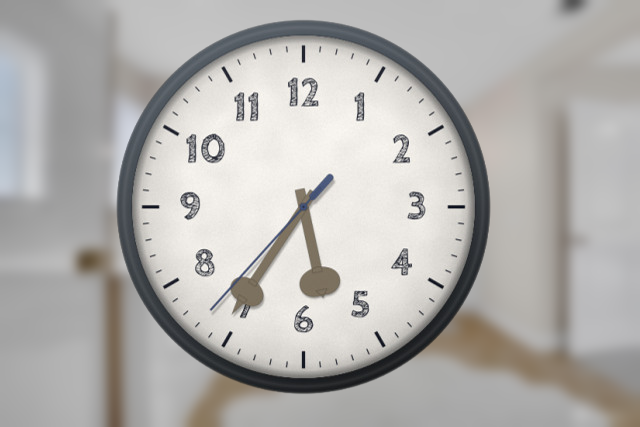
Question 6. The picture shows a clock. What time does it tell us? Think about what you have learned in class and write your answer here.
5:35:37
